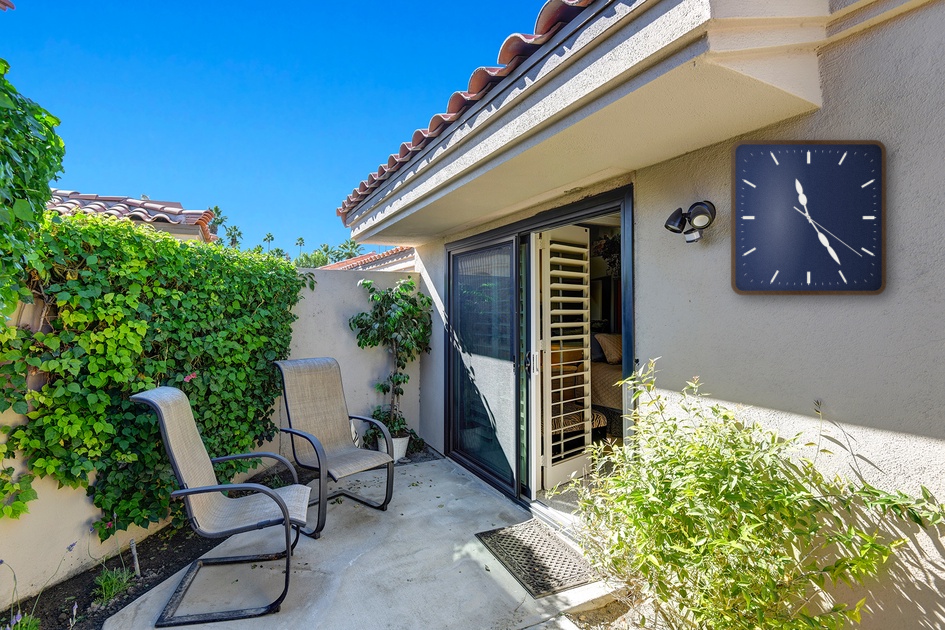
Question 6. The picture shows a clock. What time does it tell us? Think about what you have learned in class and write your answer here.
11:24:21
